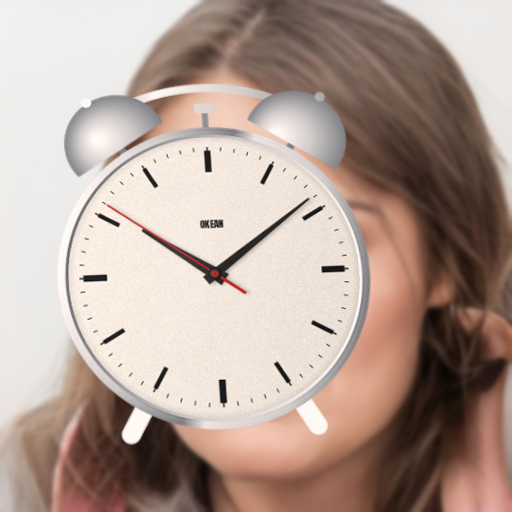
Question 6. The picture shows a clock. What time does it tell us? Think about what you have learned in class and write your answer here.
10:08:51
